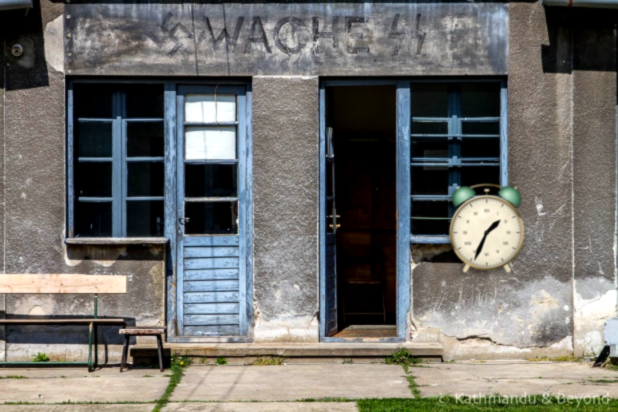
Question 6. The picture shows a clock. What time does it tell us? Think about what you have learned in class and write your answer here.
1:34
